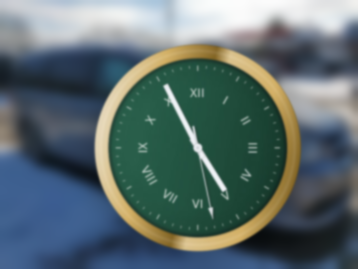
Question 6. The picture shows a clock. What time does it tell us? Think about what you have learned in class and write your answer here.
4:55:28
